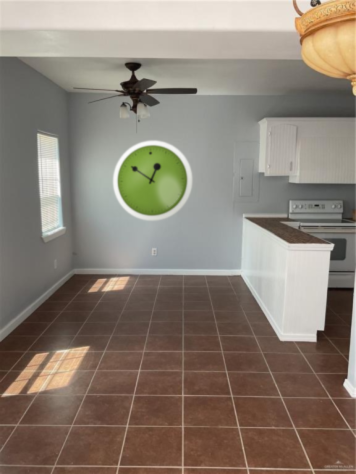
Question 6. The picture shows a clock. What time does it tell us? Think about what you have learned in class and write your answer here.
12:51
